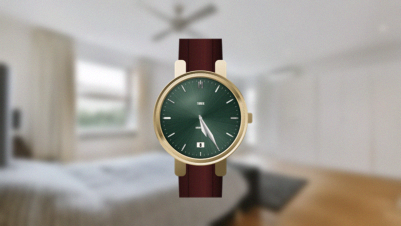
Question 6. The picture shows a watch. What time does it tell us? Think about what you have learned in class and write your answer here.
5:25
